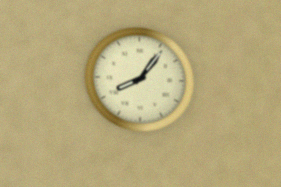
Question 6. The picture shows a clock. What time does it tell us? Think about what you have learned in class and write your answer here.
8:06
